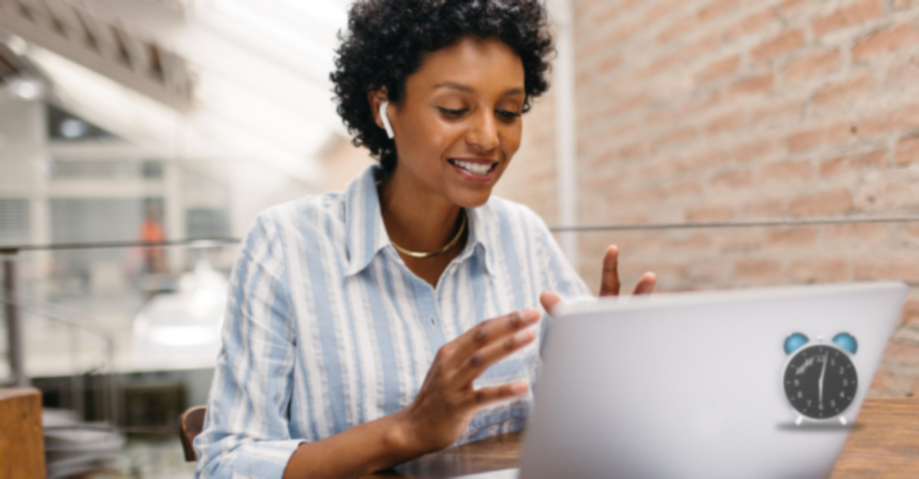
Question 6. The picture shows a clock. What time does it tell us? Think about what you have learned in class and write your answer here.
6:02
